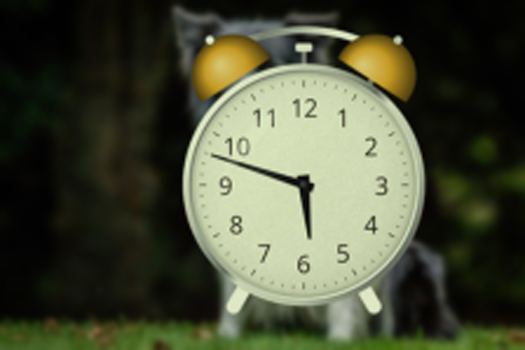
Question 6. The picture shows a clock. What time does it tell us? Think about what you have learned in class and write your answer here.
5:48
